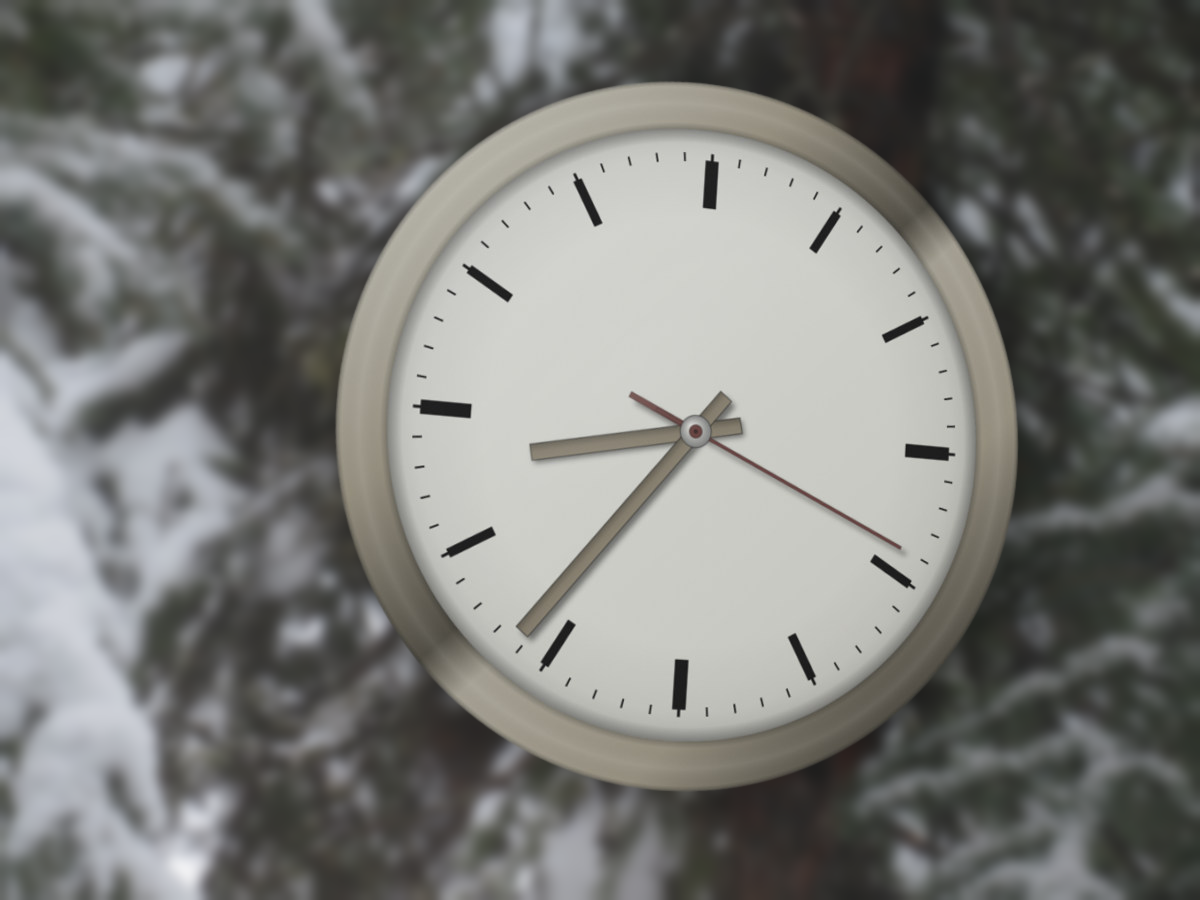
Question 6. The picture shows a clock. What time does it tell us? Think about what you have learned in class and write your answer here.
8:36:19
